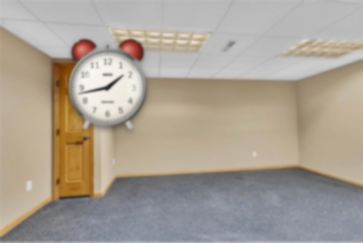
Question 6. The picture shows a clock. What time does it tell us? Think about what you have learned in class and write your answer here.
1:43
